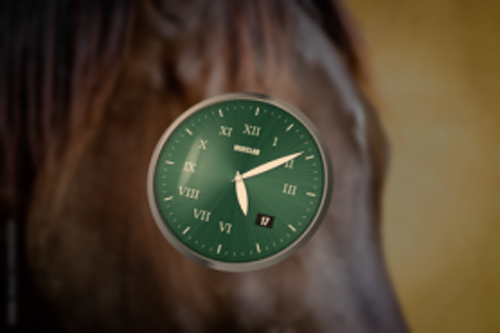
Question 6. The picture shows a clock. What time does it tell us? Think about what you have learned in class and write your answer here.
5:09
